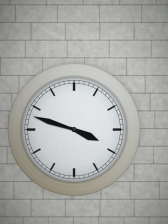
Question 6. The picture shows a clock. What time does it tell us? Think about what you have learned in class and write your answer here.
3:48
